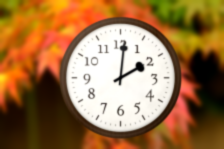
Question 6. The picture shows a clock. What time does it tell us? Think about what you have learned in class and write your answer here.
2:01
